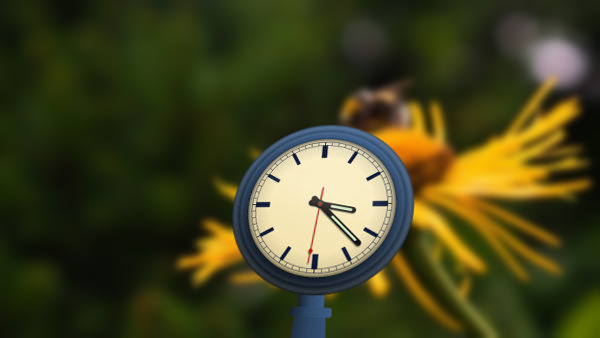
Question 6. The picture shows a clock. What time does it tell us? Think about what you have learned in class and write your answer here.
3:22:31
